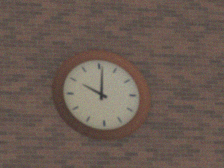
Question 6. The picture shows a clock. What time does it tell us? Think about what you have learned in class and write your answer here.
10:01
